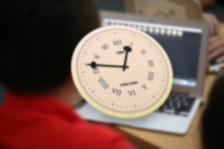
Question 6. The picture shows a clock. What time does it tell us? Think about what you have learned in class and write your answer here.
12:47
